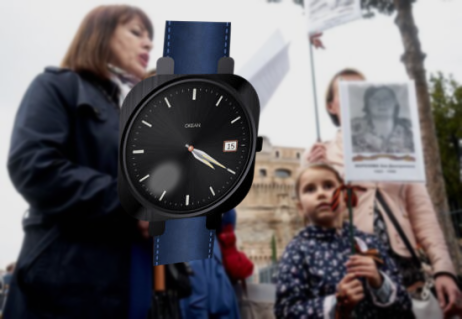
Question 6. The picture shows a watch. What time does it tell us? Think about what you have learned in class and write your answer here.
4:20
